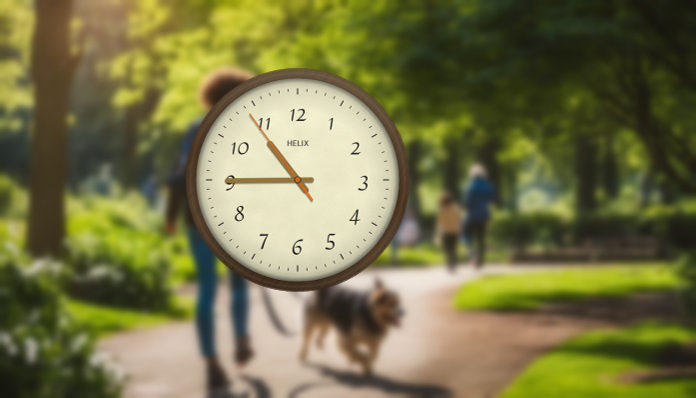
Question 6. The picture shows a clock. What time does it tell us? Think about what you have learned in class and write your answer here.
10:44:54
